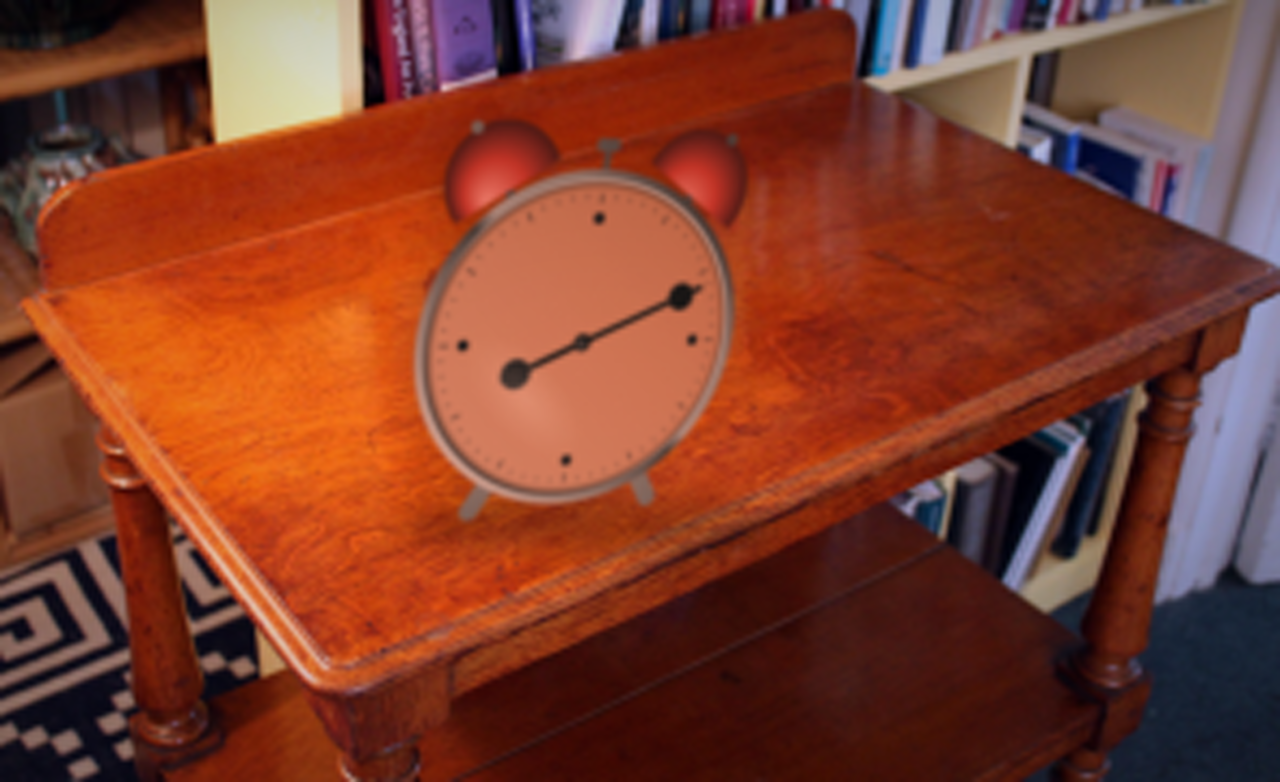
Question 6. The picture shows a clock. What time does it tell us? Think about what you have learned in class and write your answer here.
8:11
